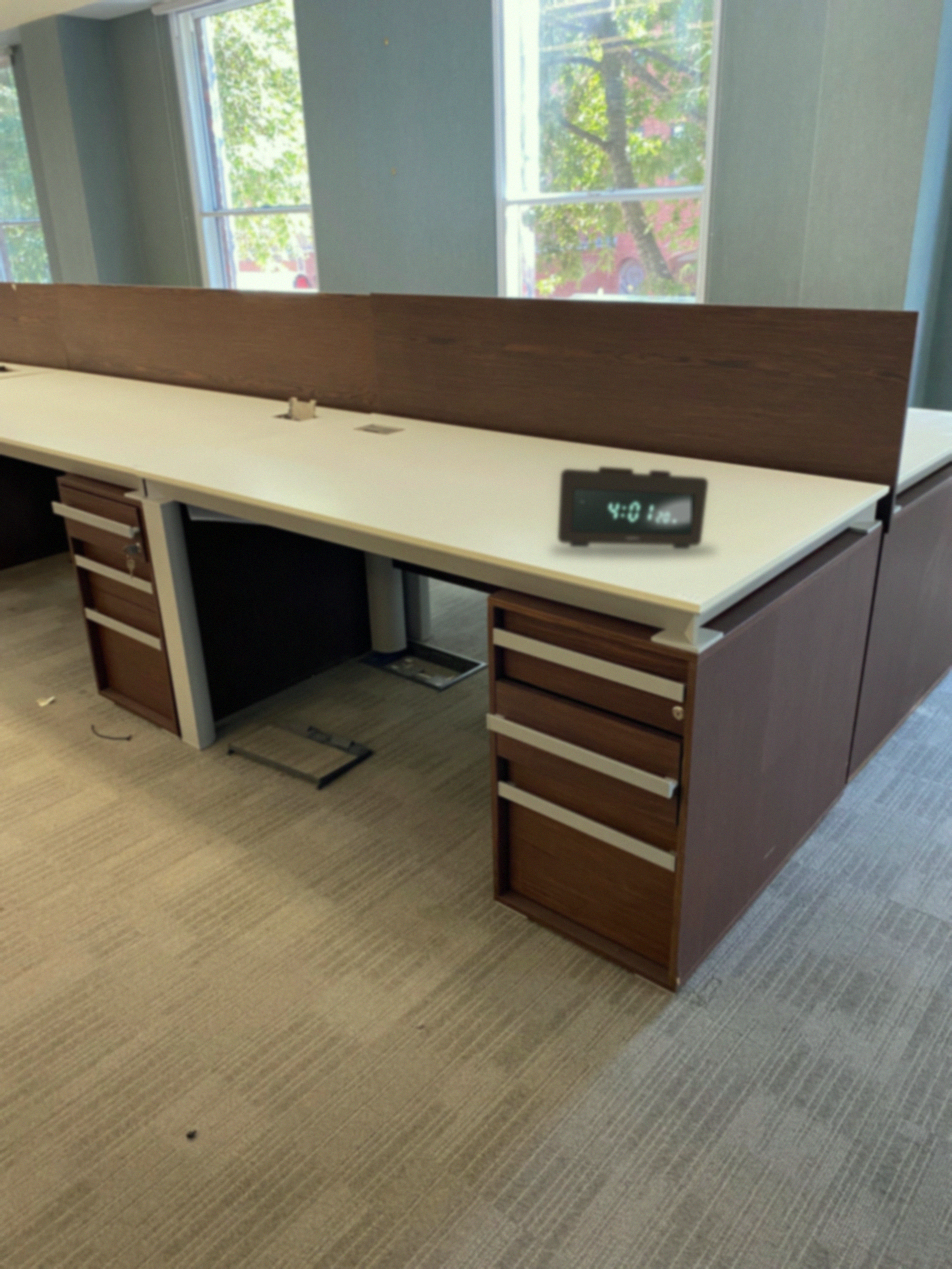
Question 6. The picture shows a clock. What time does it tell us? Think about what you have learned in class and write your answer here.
4:01
